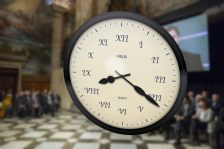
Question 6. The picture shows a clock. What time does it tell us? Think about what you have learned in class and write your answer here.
8:21
